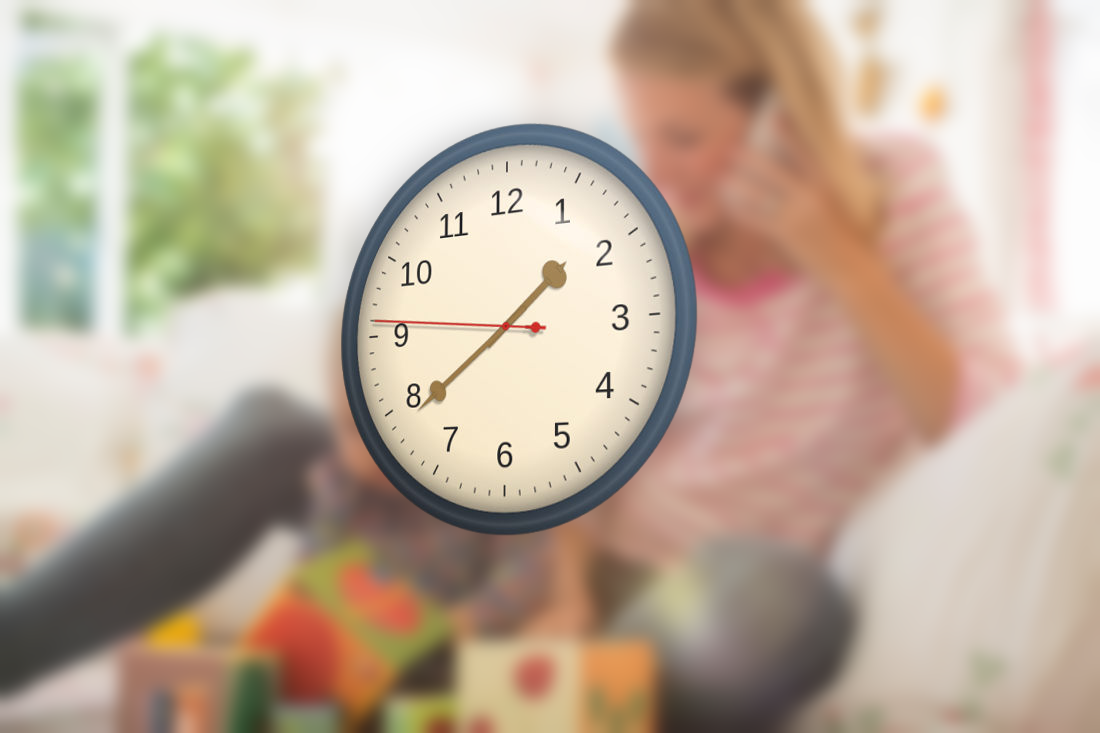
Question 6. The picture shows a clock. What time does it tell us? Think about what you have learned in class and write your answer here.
1:38:46
